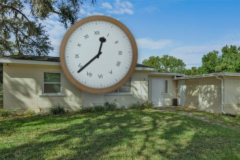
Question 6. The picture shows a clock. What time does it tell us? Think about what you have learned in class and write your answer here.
12:39
